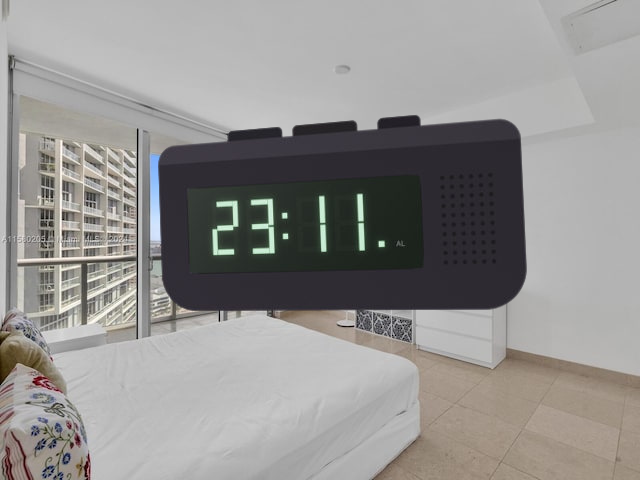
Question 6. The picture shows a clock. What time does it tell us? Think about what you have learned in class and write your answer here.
23:11
